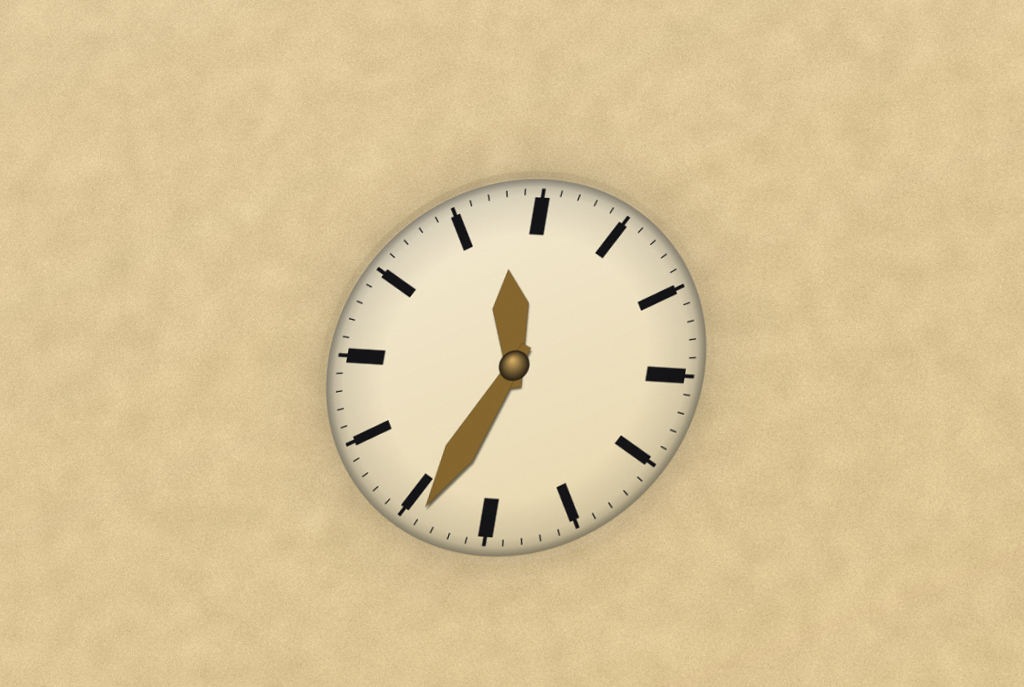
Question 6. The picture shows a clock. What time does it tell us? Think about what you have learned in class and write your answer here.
11:34
